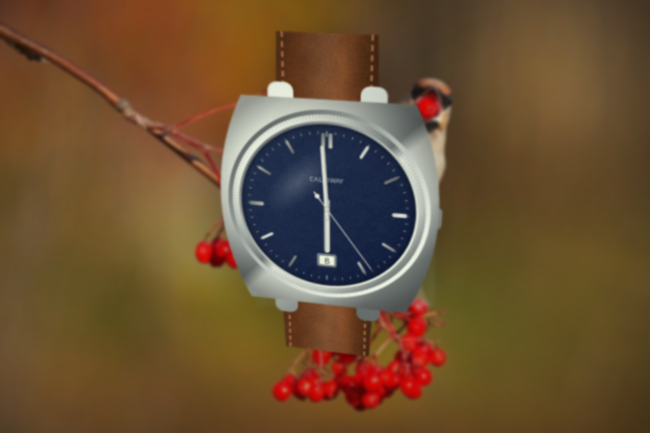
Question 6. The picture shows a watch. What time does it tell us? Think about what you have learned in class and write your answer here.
5:59:24
